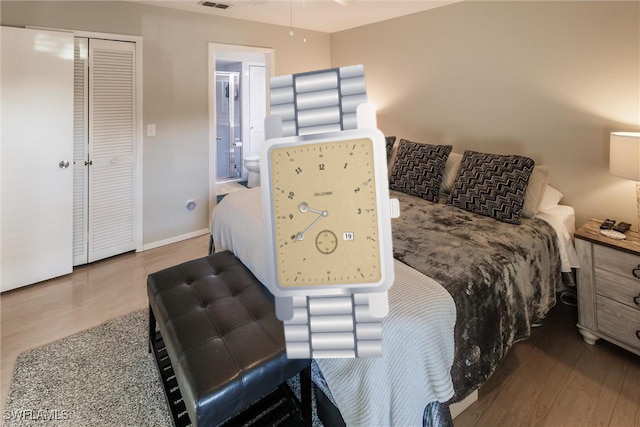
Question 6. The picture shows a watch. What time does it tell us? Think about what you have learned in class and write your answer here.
9:39
